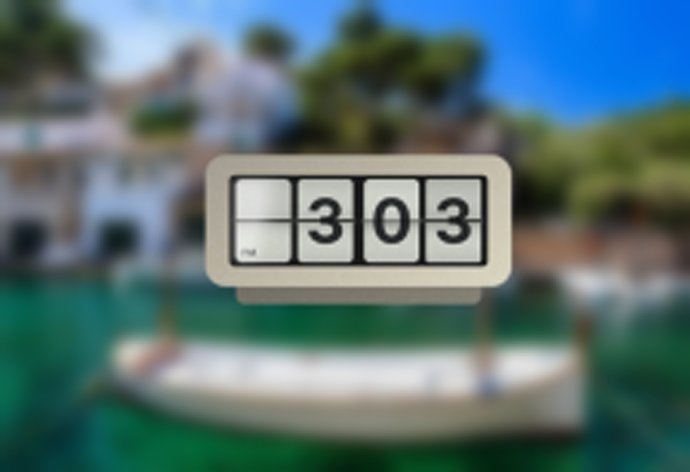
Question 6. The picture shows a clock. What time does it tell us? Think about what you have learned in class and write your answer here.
3:03
